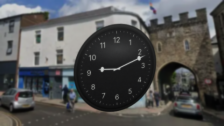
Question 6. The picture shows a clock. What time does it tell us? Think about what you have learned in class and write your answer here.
9:12
